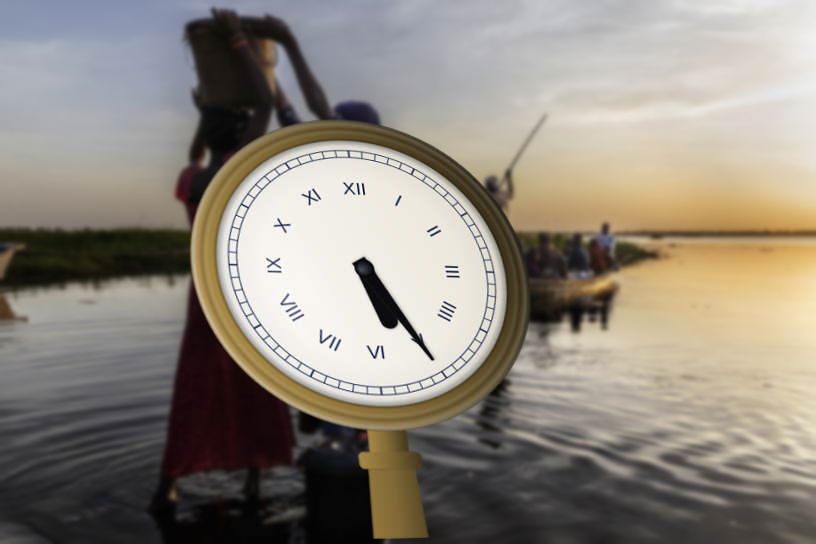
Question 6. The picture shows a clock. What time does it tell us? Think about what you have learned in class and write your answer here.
5:25
